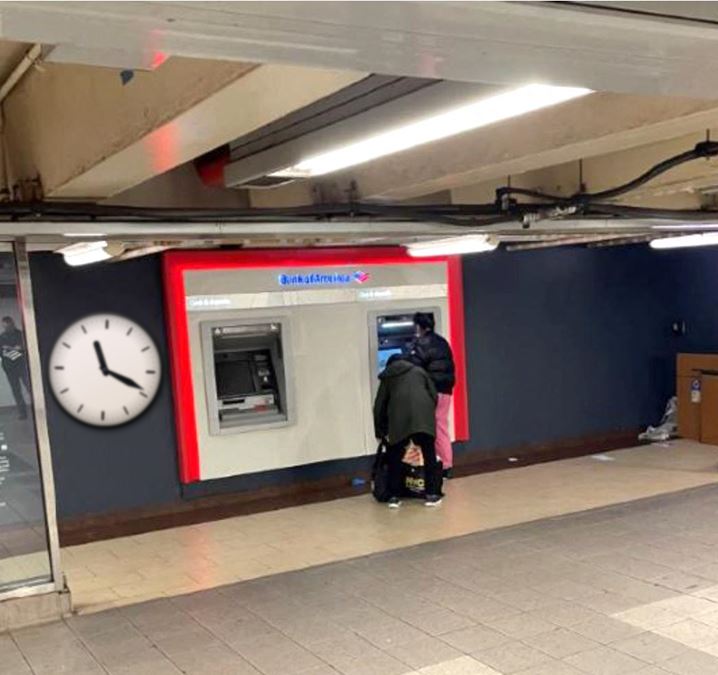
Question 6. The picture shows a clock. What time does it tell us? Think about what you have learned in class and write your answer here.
11:19
